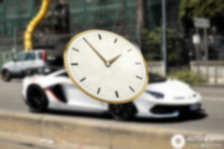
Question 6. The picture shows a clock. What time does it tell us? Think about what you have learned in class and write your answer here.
1:55
